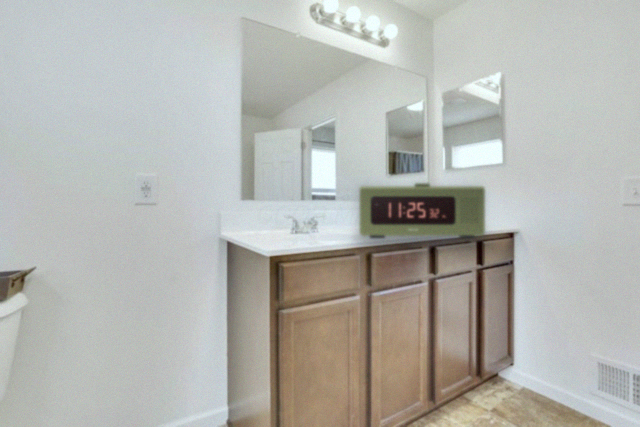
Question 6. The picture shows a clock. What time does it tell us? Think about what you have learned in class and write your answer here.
11:25
